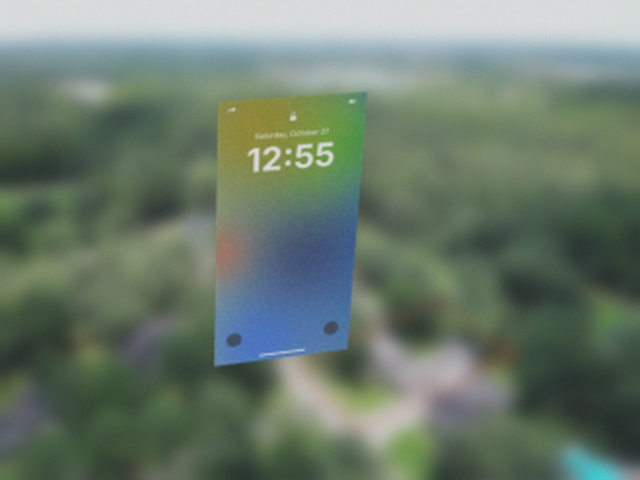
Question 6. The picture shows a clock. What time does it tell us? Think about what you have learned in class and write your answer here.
12:55
